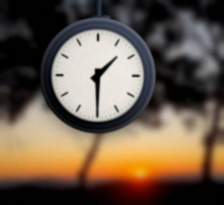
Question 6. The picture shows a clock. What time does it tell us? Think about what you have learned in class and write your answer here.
1:30
